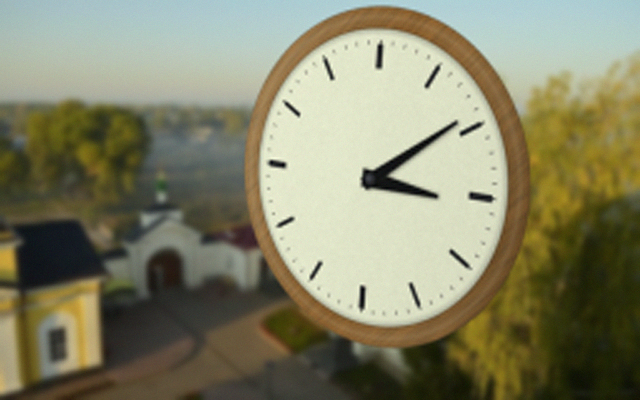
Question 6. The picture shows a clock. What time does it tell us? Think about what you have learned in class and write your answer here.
3:09
